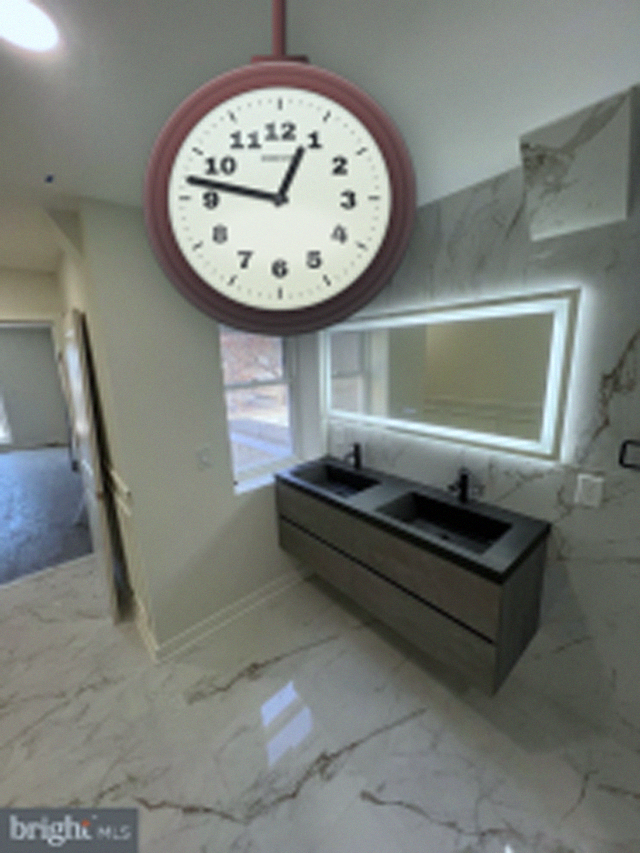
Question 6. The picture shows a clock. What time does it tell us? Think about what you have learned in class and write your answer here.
12:47
